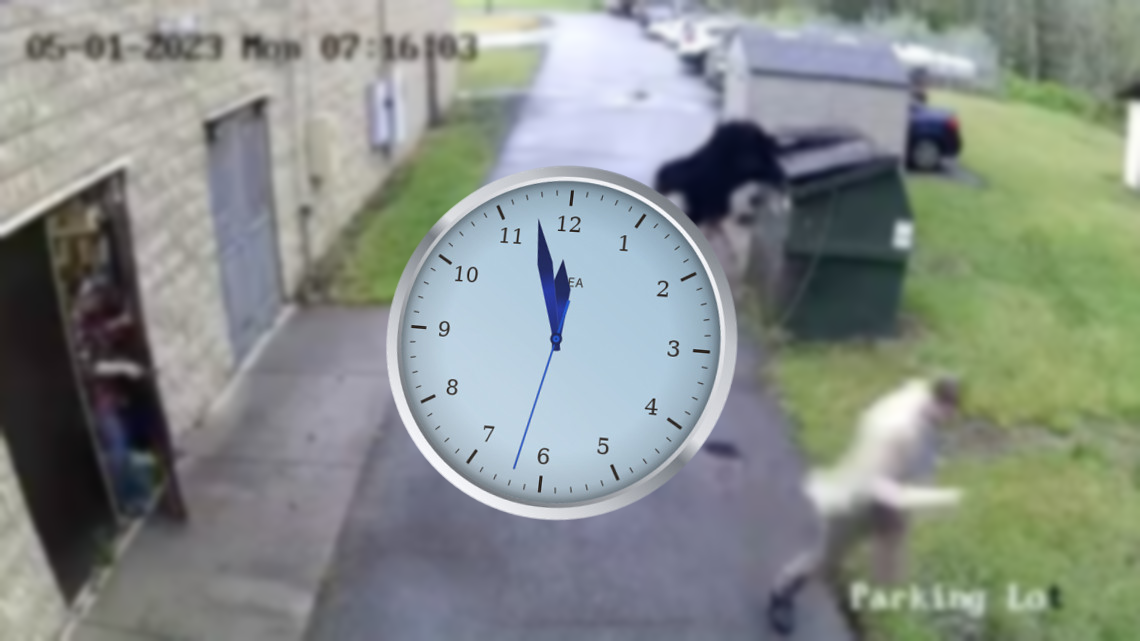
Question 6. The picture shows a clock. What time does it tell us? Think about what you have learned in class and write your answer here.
11:57:32
